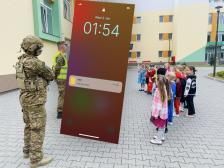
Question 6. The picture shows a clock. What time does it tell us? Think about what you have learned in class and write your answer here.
1:54
